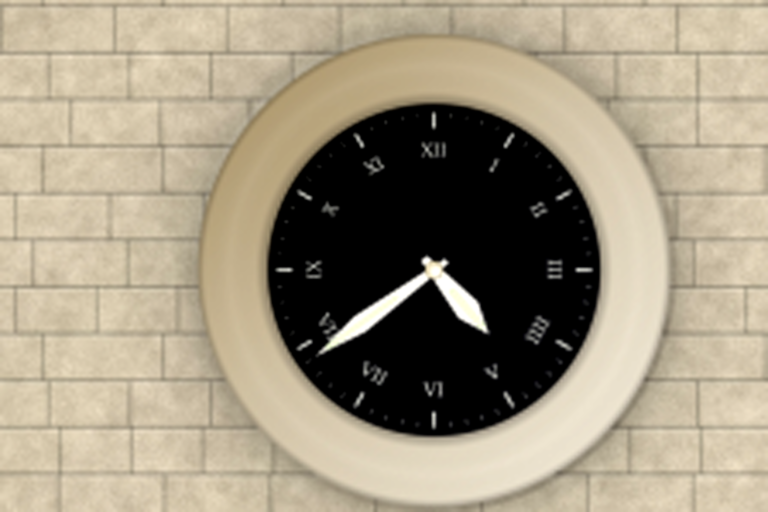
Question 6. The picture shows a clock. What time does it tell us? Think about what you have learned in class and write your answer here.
4:39
